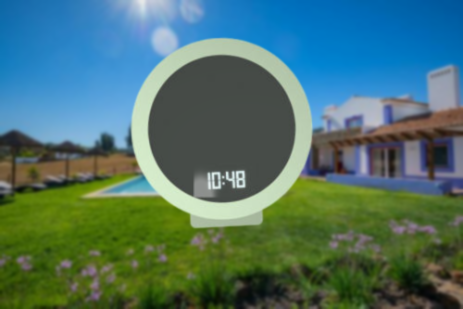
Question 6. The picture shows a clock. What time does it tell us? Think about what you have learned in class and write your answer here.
10:48
